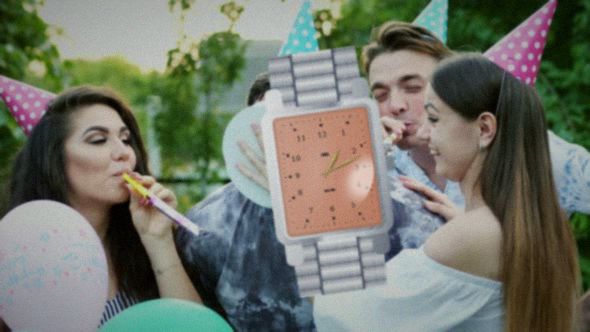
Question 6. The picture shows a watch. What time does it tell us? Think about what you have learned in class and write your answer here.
1:12
